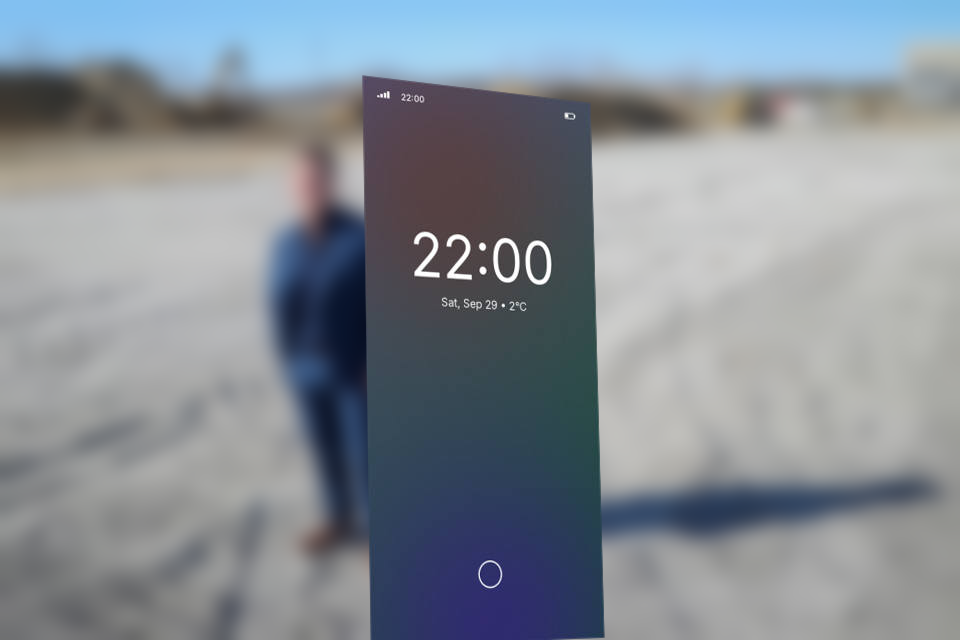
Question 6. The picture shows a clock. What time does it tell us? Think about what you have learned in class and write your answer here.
22:00
